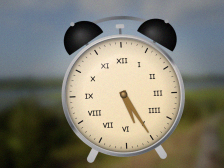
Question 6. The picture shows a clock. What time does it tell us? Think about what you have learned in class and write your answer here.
5:25
